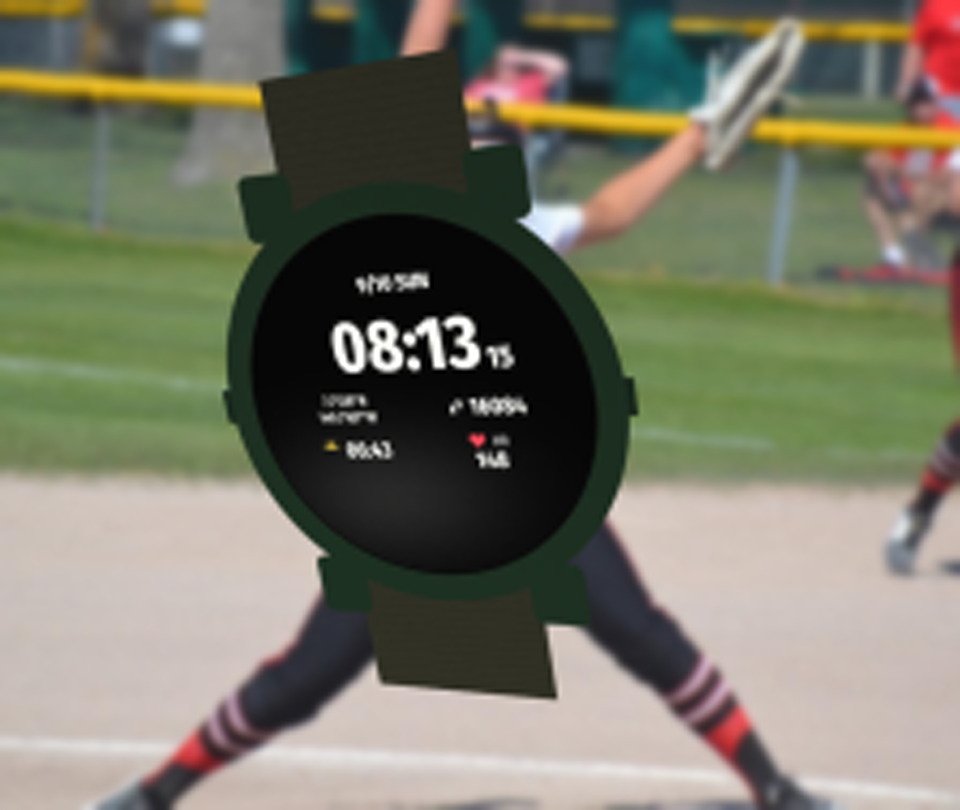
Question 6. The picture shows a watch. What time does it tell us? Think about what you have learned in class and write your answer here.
8:13
